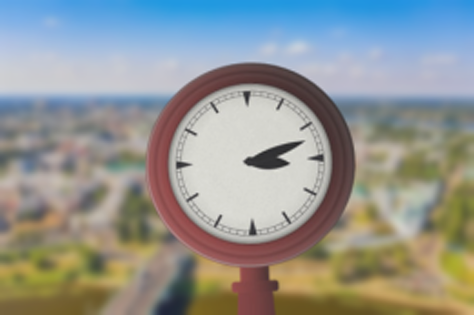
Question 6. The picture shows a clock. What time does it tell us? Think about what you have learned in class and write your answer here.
3:12
